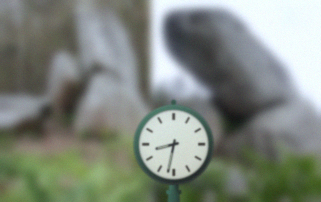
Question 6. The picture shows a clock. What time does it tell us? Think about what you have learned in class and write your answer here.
8:32
